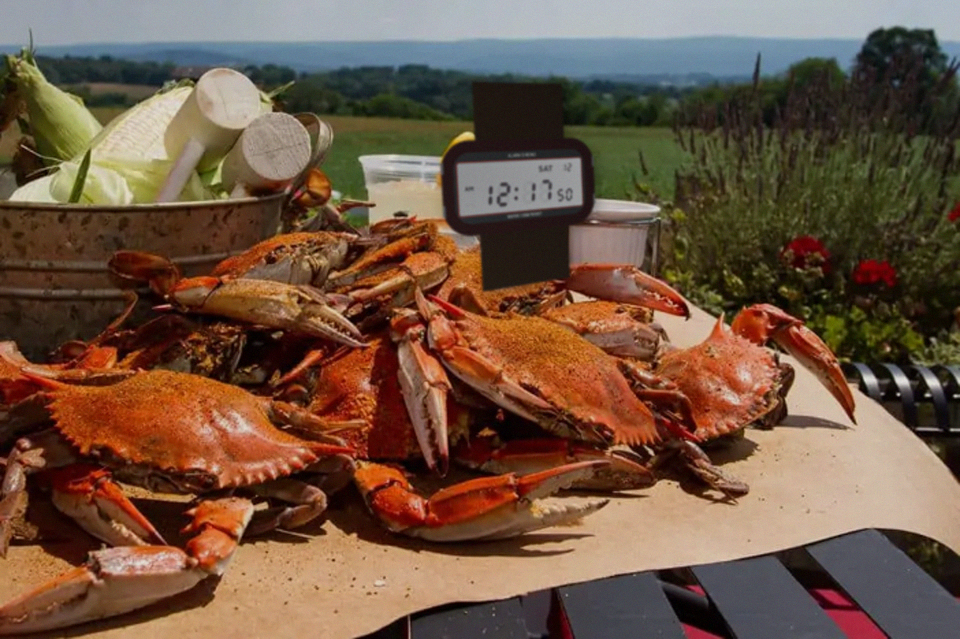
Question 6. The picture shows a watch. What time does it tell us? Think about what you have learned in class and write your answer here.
12:17:50
